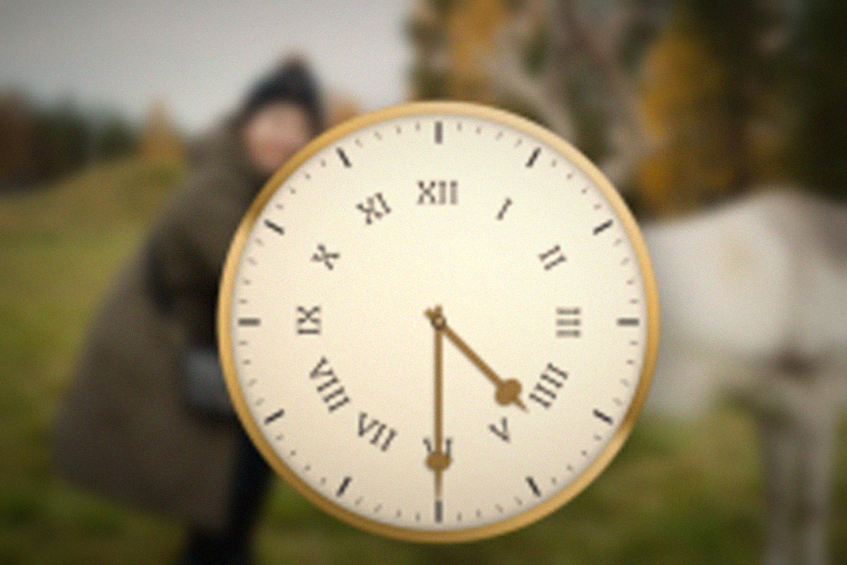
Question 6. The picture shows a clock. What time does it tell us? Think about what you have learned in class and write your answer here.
4:30
